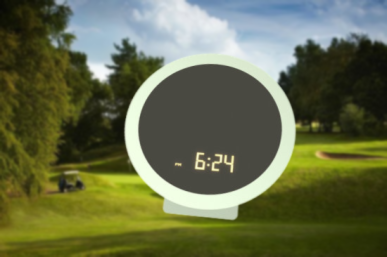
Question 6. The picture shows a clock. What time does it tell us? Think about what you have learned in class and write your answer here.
6:24
